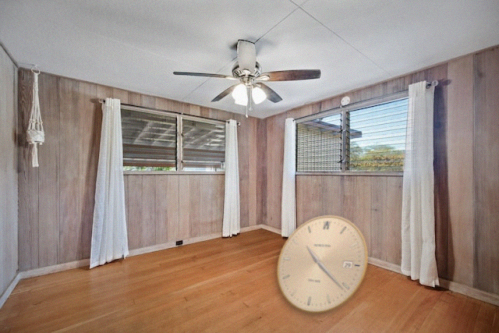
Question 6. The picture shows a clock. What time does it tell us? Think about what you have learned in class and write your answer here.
10:21
